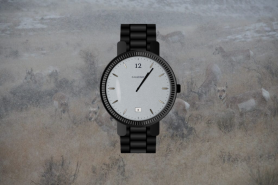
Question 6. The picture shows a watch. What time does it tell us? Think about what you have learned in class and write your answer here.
1:06
